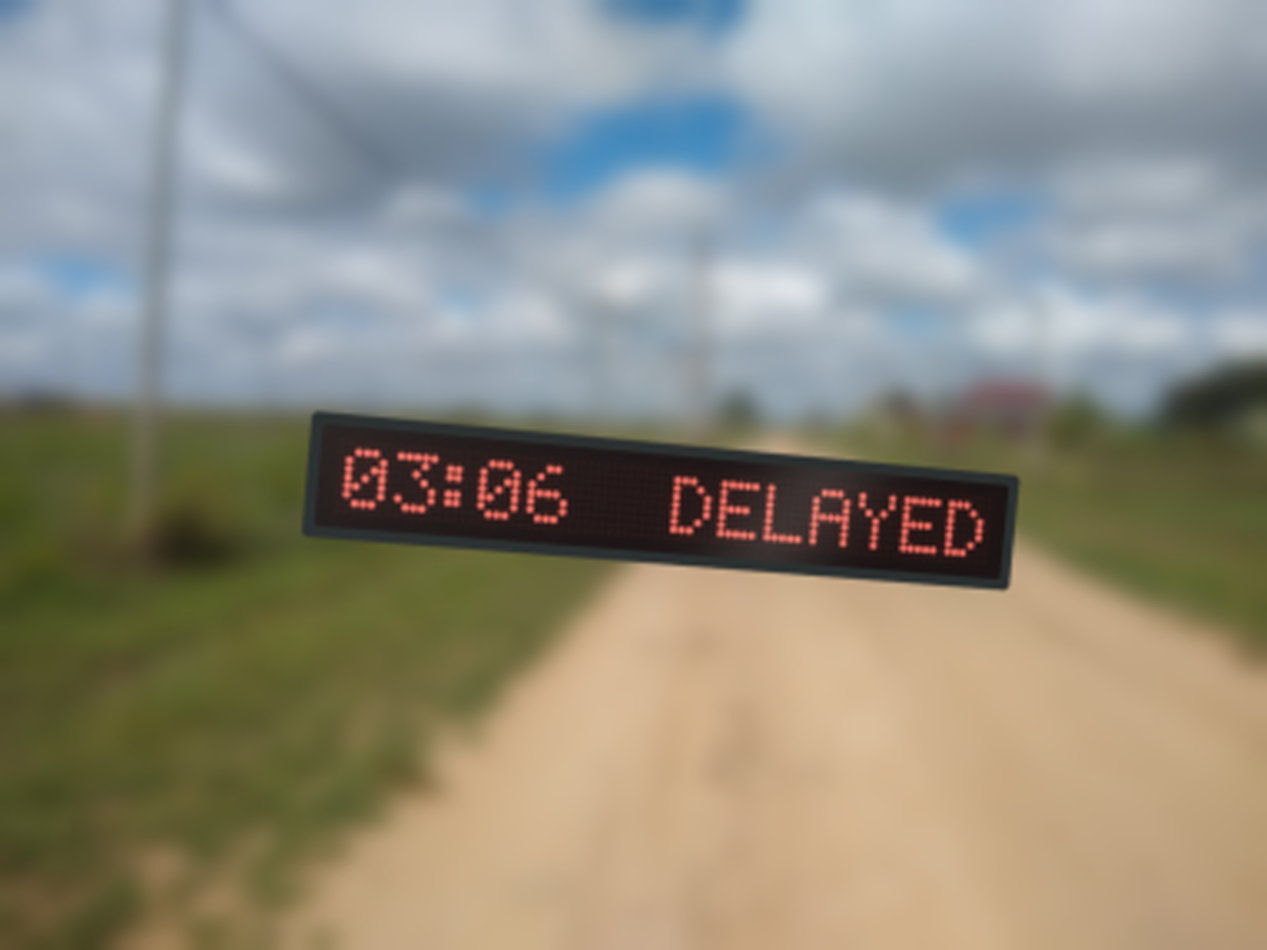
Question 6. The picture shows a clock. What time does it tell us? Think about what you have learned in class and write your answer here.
3:06
